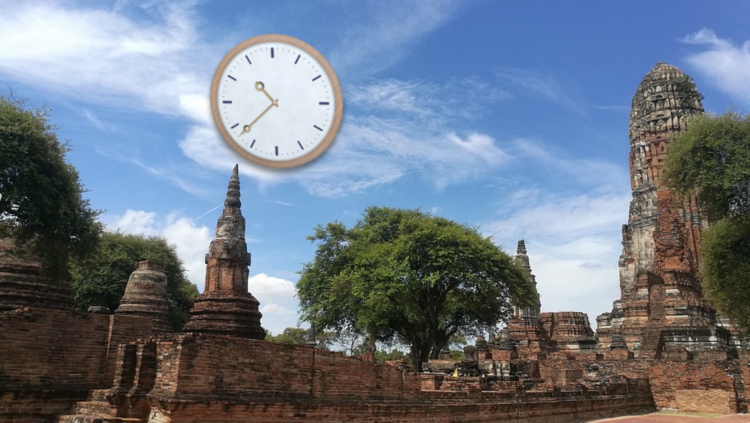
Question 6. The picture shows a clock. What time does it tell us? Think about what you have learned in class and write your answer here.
10:38
